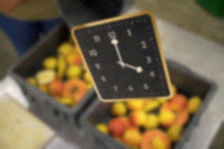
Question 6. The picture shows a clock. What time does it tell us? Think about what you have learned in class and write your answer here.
4:00
